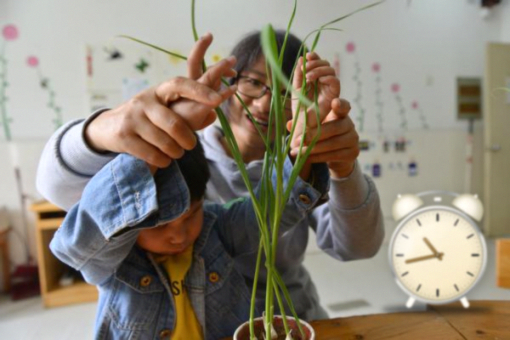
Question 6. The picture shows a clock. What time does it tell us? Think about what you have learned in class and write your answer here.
10:43
